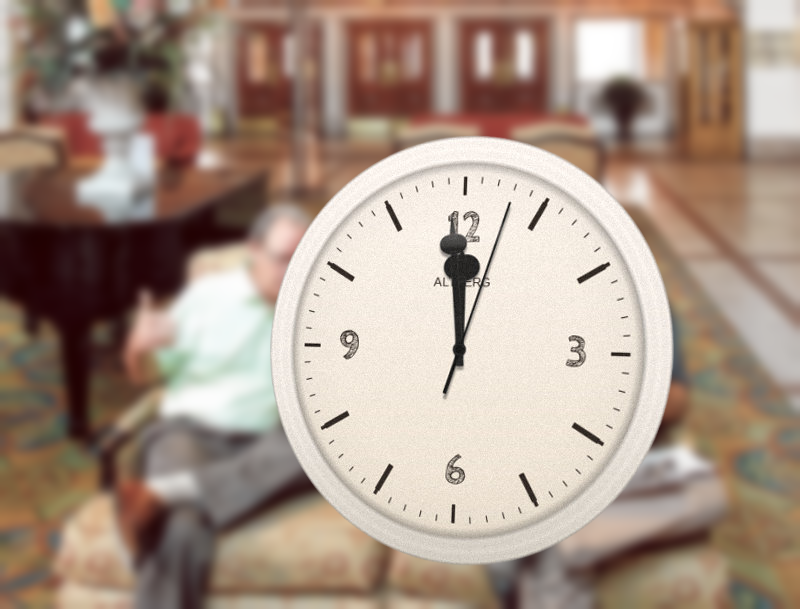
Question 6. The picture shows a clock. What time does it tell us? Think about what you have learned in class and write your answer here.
11:59:03
